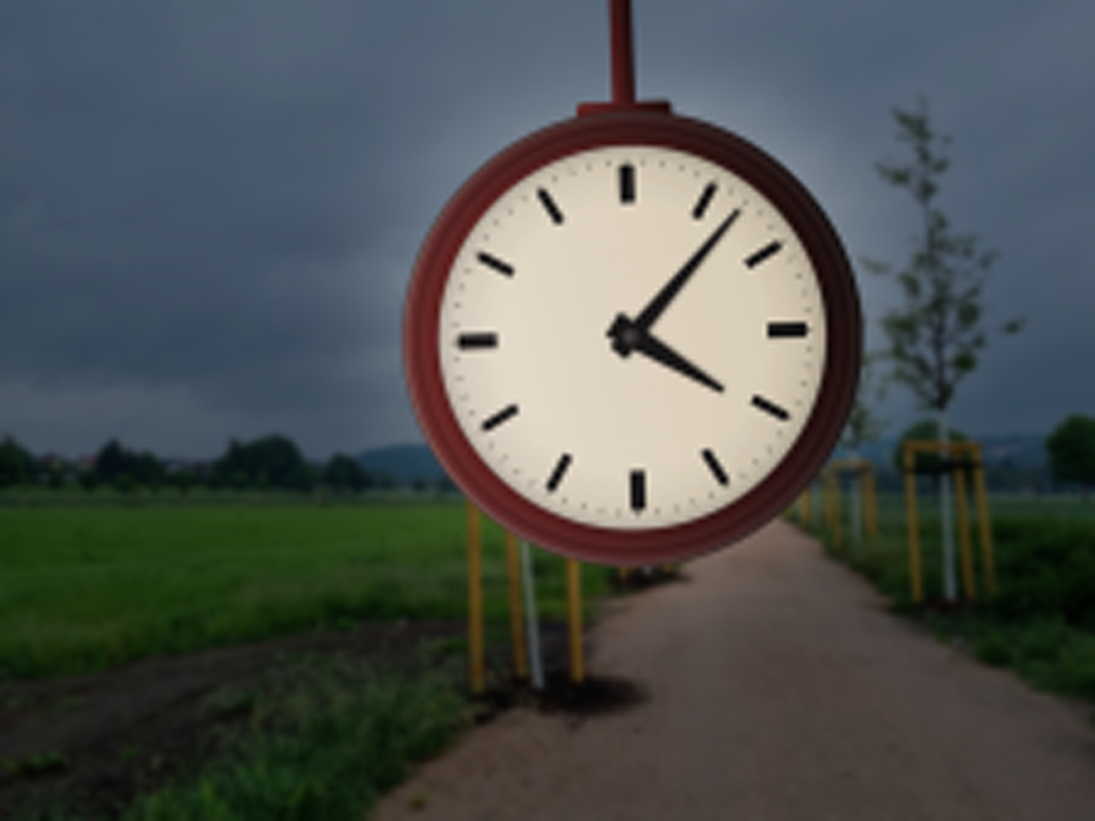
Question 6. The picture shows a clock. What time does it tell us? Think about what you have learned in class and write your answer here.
4:07
